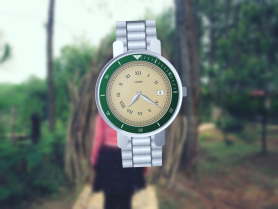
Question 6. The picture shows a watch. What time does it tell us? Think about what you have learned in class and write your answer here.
7:21
